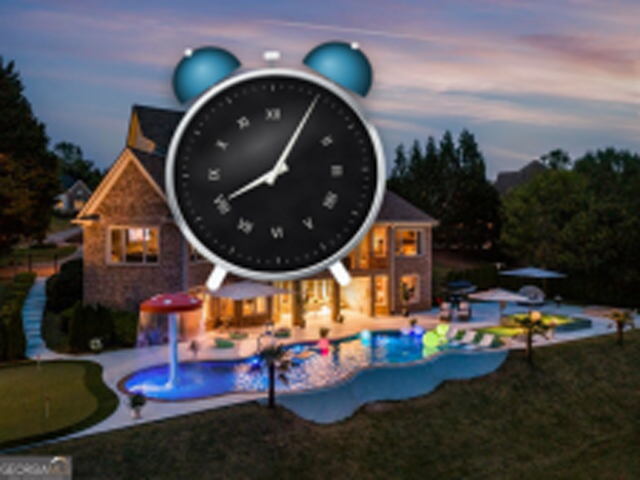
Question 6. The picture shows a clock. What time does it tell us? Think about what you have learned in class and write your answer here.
8:05
